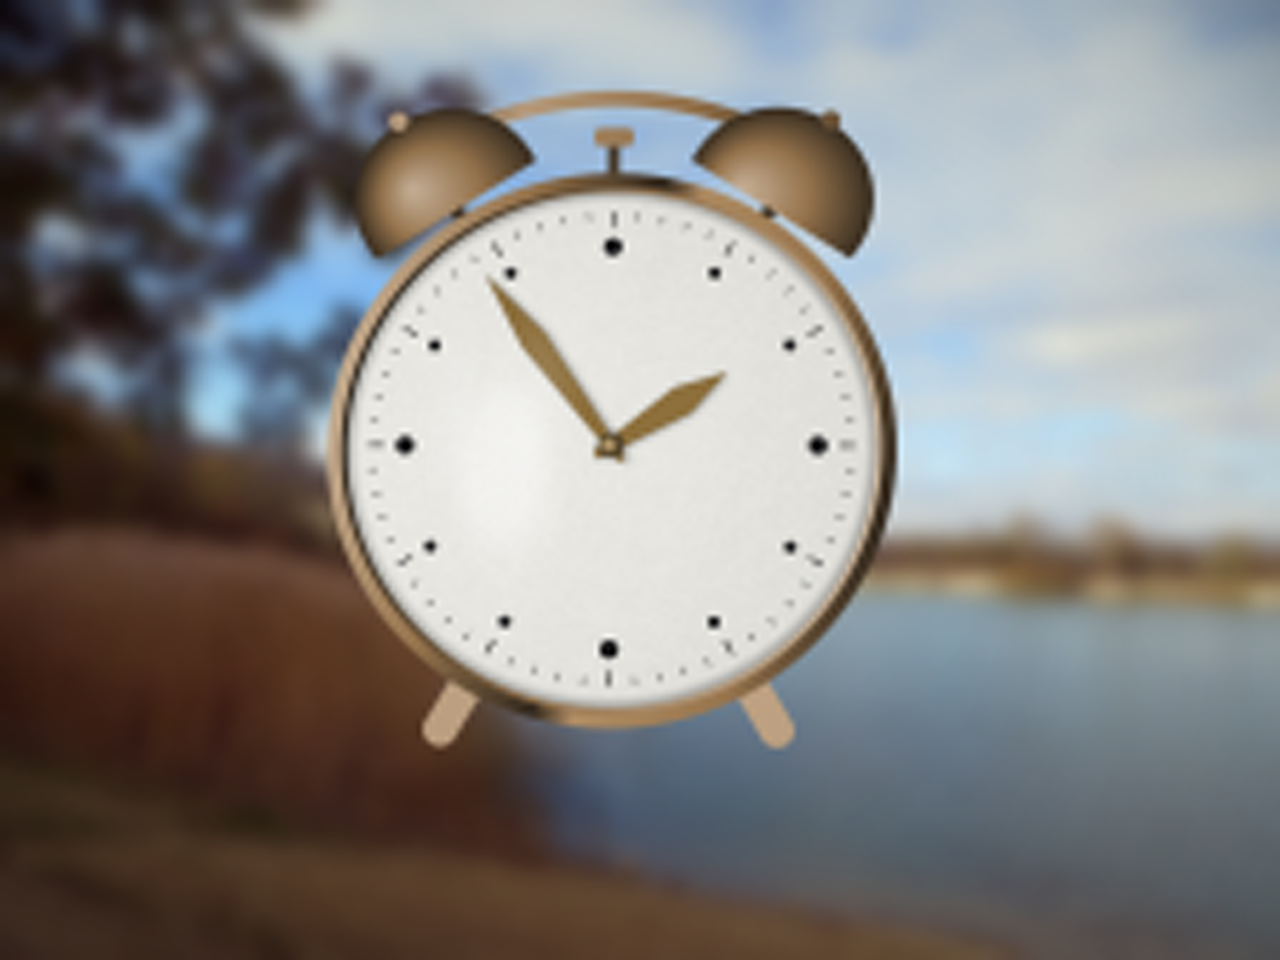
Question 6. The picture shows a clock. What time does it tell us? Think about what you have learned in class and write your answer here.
1:54
